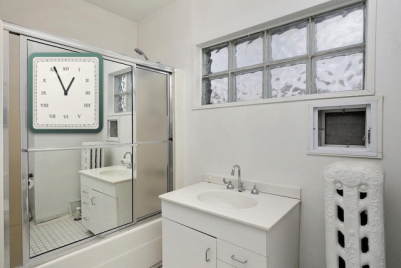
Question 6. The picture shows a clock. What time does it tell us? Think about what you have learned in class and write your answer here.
12:56
